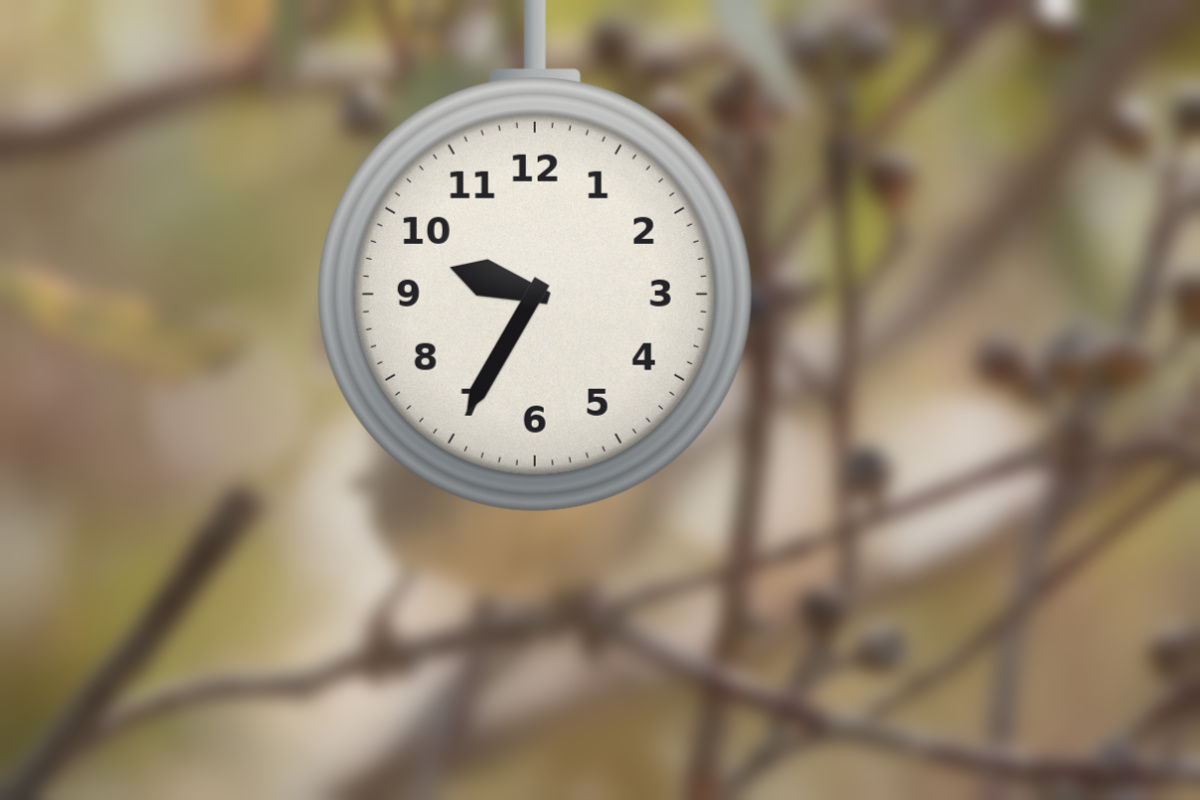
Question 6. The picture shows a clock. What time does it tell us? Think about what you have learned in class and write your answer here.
9:35
